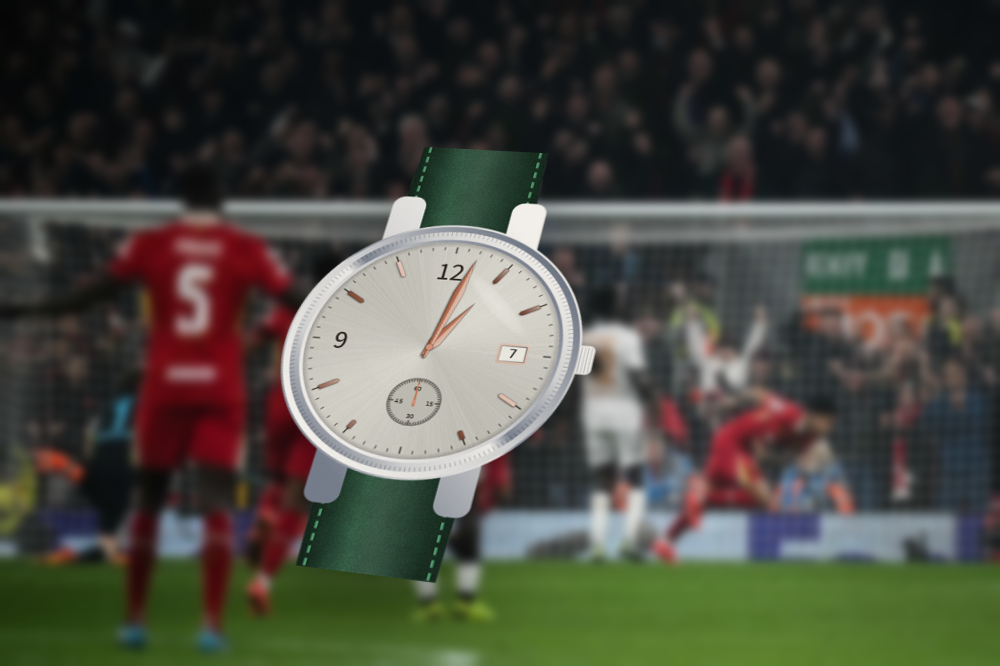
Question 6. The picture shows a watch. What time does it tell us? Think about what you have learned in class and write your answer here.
1:02
